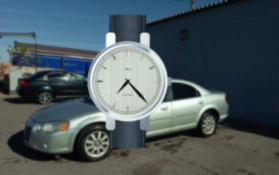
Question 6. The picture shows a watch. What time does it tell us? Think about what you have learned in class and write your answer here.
7:23
